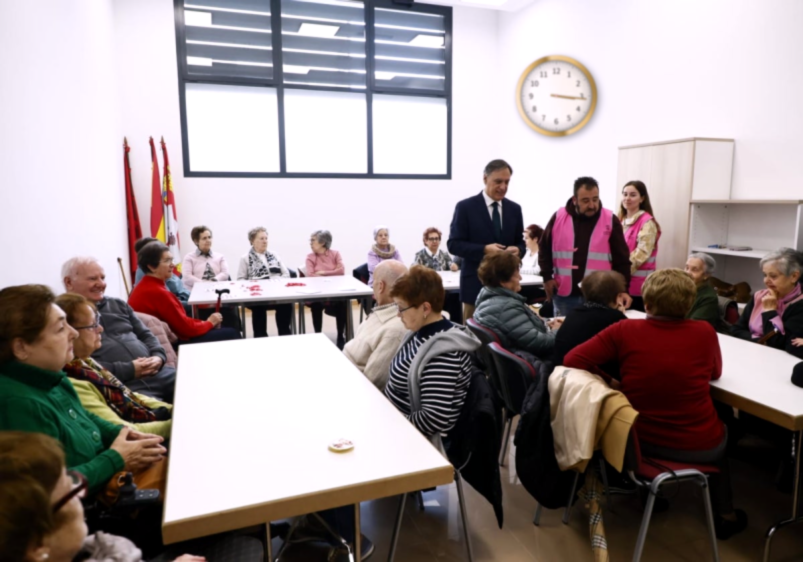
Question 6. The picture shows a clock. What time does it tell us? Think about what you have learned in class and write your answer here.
3:16
